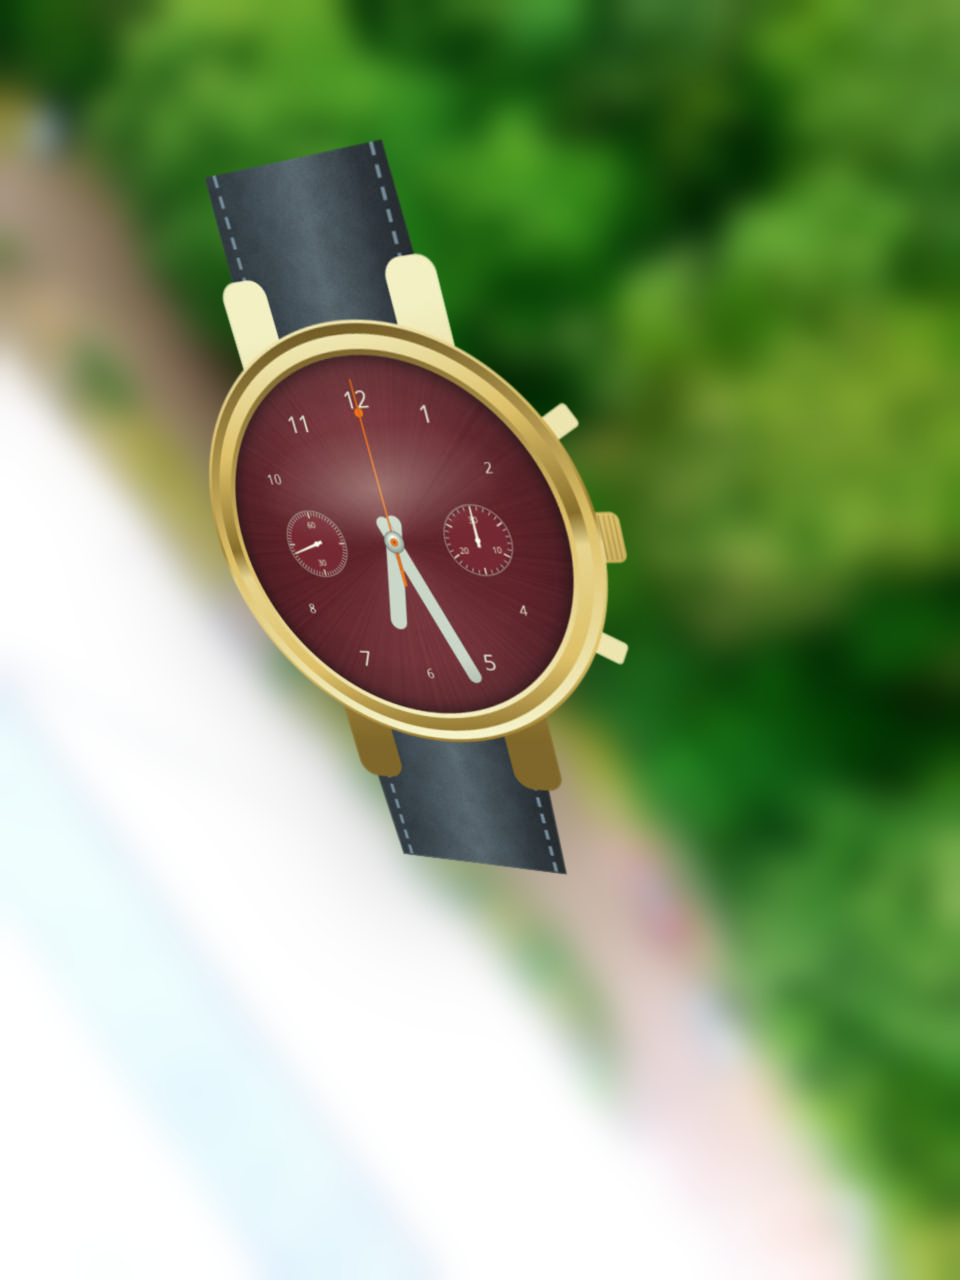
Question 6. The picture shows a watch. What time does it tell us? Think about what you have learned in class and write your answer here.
6:26:42
